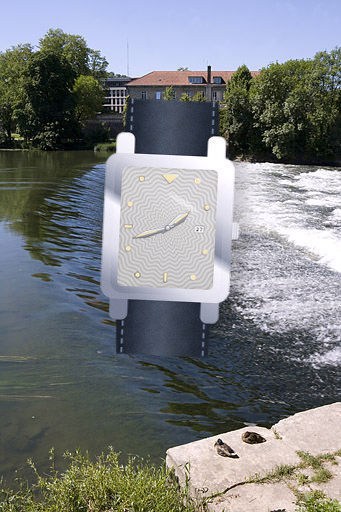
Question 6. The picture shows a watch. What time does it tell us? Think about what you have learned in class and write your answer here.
1:42
